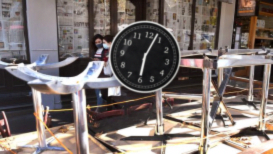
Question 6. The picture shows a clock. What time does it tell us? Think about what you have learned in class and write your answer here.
6:03
